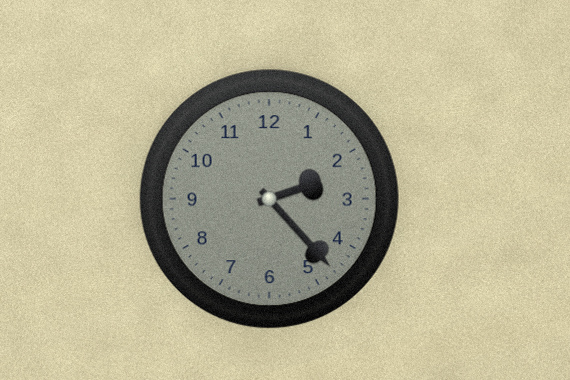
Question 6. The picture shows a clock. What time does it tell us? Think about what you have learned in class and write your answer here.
2:23
